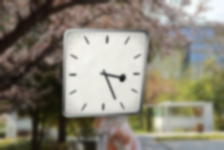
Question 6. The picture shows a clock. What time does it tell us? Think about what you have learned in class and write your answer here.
3:26
